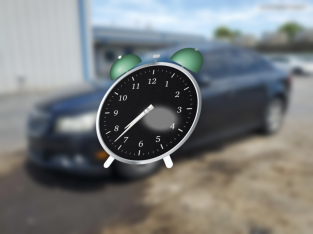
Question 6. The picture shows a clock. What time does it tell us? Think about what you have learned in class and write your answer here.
7:37
